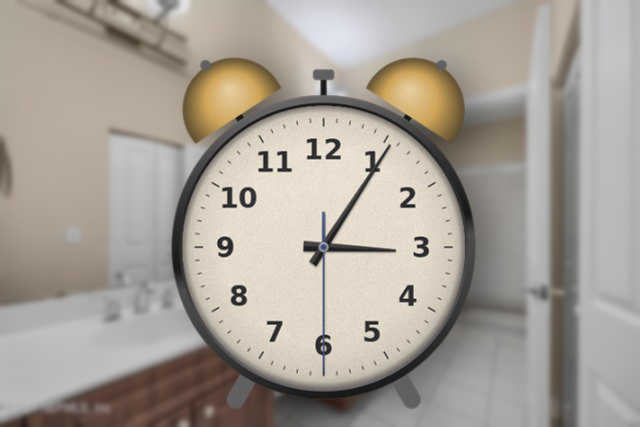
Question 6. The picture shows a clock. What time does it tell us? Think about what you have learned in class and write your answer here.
3:05:30
